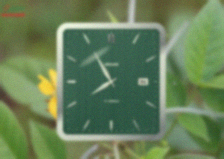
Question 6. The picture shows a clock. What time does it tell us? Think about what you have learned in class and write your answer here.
7:55
